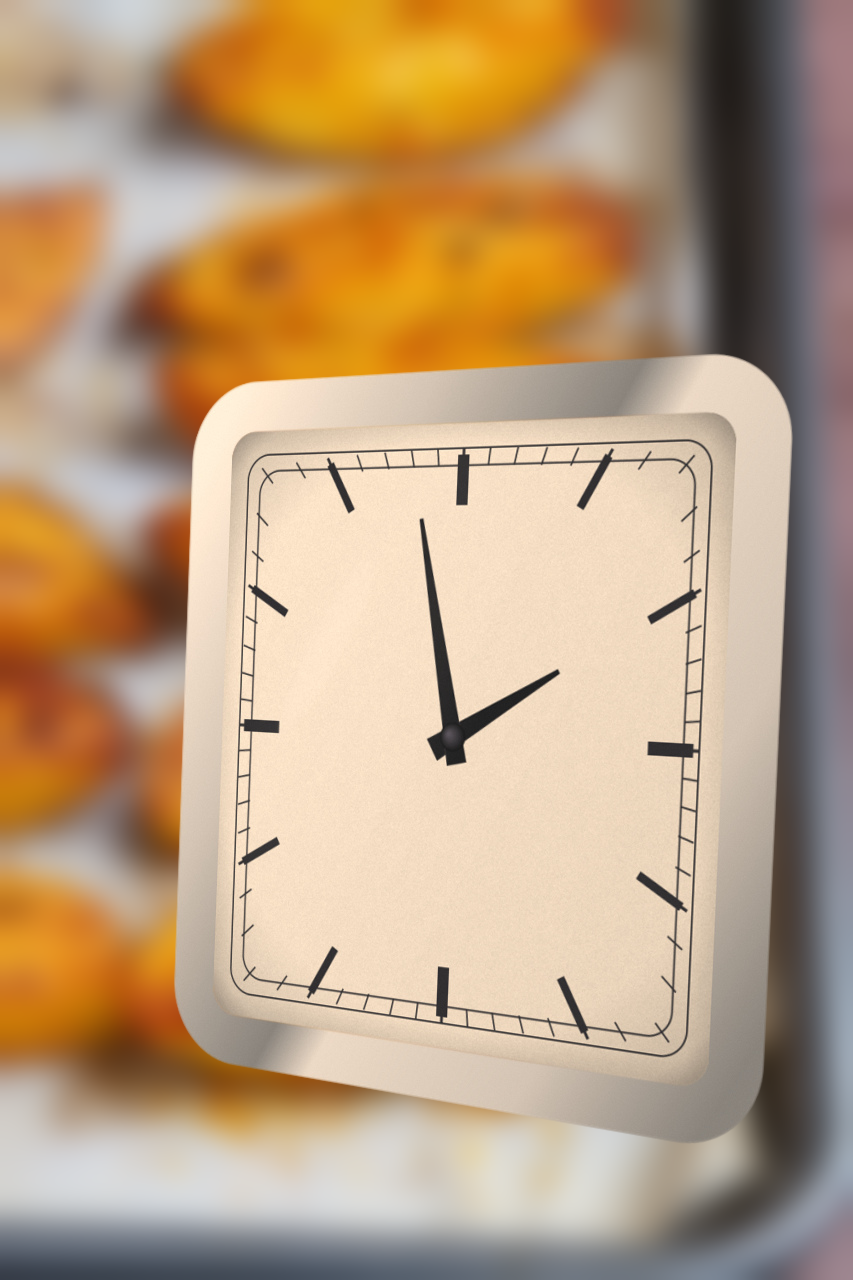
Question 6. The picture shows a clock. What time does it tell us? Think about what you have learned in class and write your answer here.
1:58
